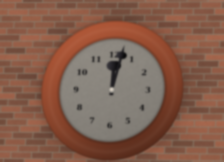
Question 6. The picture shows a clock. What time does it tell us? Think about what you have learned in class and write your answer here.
12:02
